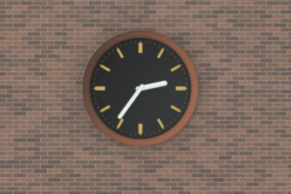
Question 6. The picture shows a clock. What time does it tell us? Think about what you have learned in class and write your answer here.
2:36
